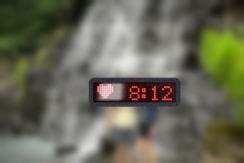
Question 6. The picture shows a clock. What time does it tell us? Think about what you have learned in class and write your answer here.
8:12
